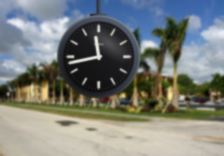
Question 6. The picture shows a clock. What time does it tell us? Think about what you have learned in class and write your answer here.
11:43
